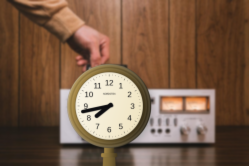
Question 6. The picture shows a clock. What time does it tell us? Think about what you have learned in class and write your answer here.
7:43
